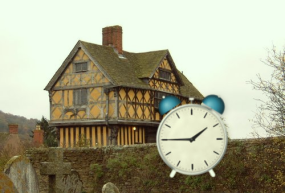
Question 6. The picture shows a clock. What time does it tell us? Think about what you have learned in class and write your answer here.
1:45
